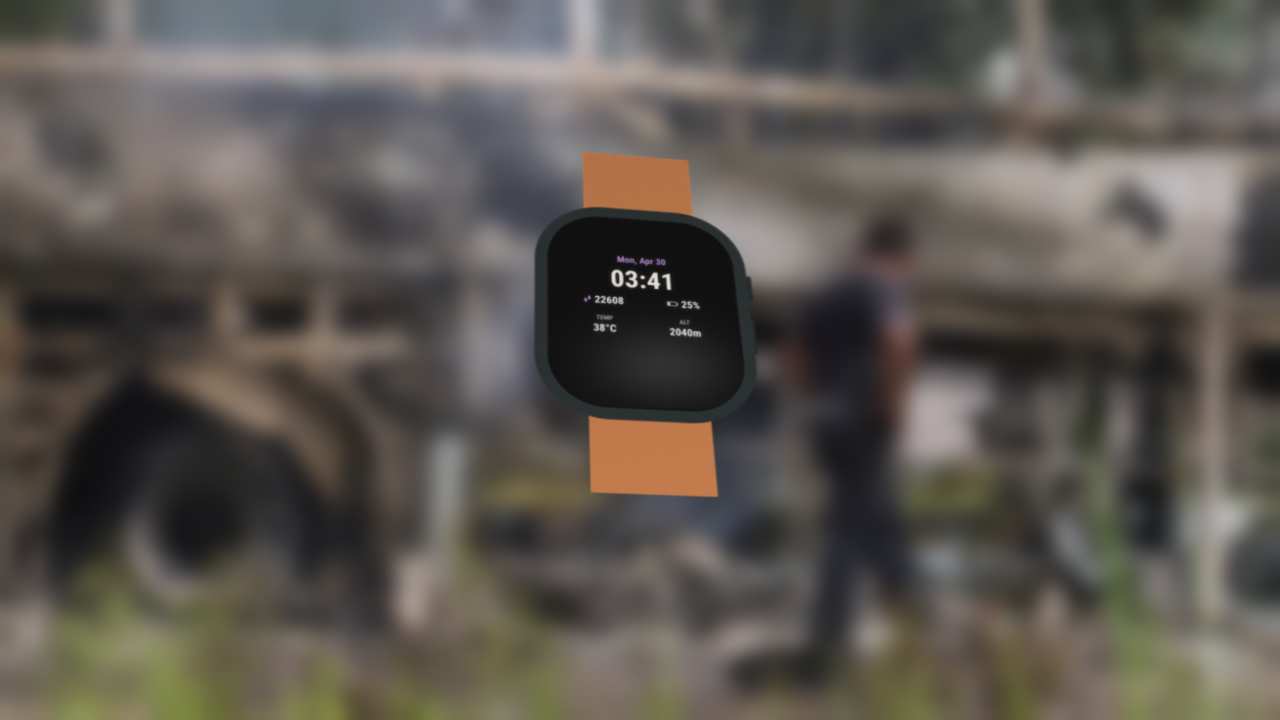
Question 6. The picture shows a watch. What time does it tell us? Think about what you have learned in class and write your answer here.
3:41
